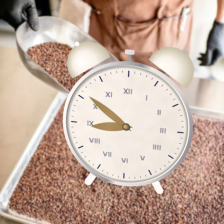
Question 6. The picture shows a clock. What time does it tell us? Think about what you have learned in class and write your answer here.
8:51
